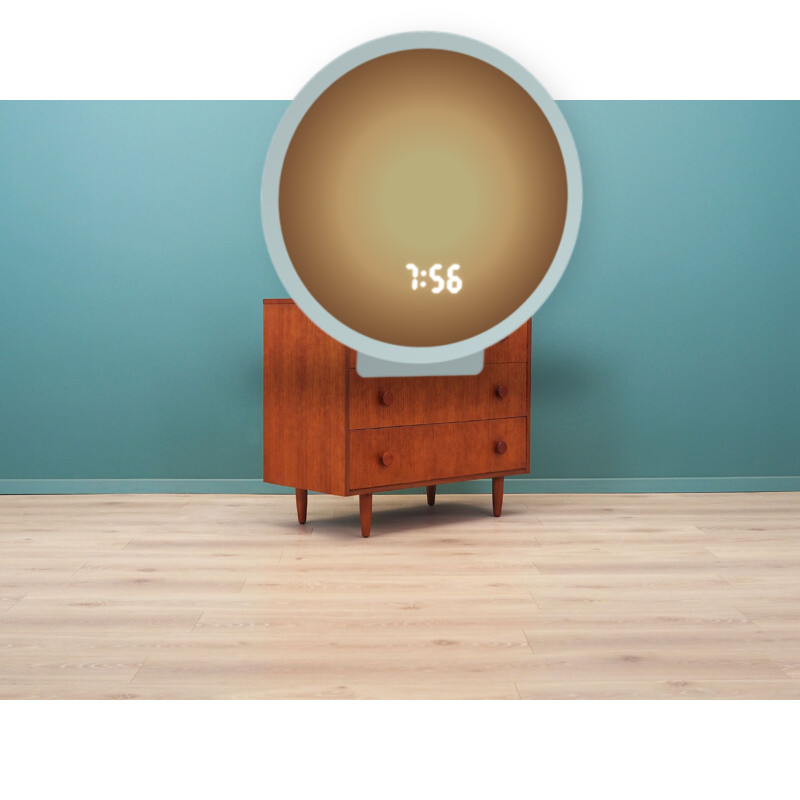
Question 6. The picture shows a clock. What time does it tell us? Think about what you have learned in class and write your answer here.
7:56
